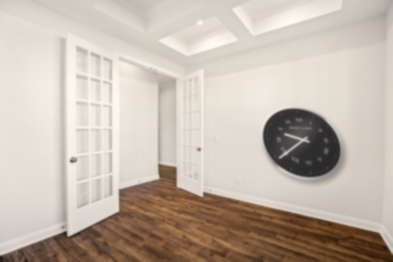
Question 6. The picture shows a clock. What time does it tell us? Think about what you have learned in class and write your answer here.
9:39
